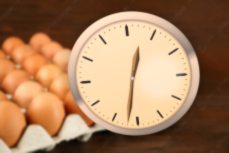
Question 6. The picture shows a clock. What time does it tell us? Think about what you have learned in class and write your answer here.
12:32
